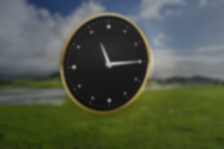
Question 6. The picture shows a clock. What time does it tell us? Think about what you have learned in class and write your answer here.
11:15
